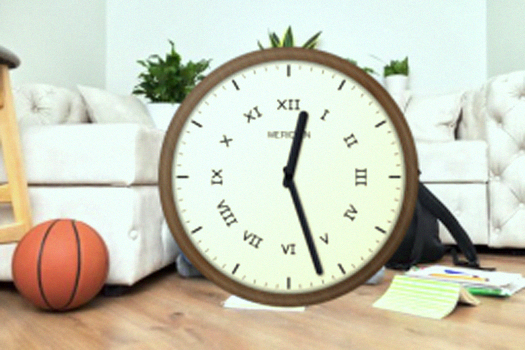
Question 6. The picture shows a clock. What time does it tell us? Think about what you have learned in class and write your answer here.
12:27
